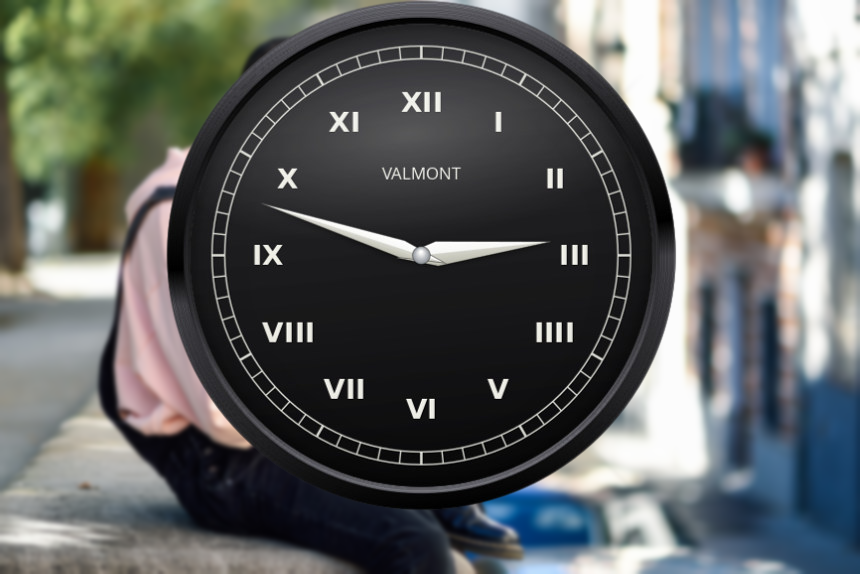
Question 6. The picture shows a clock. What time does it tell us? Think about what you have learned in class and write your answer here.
2:48
